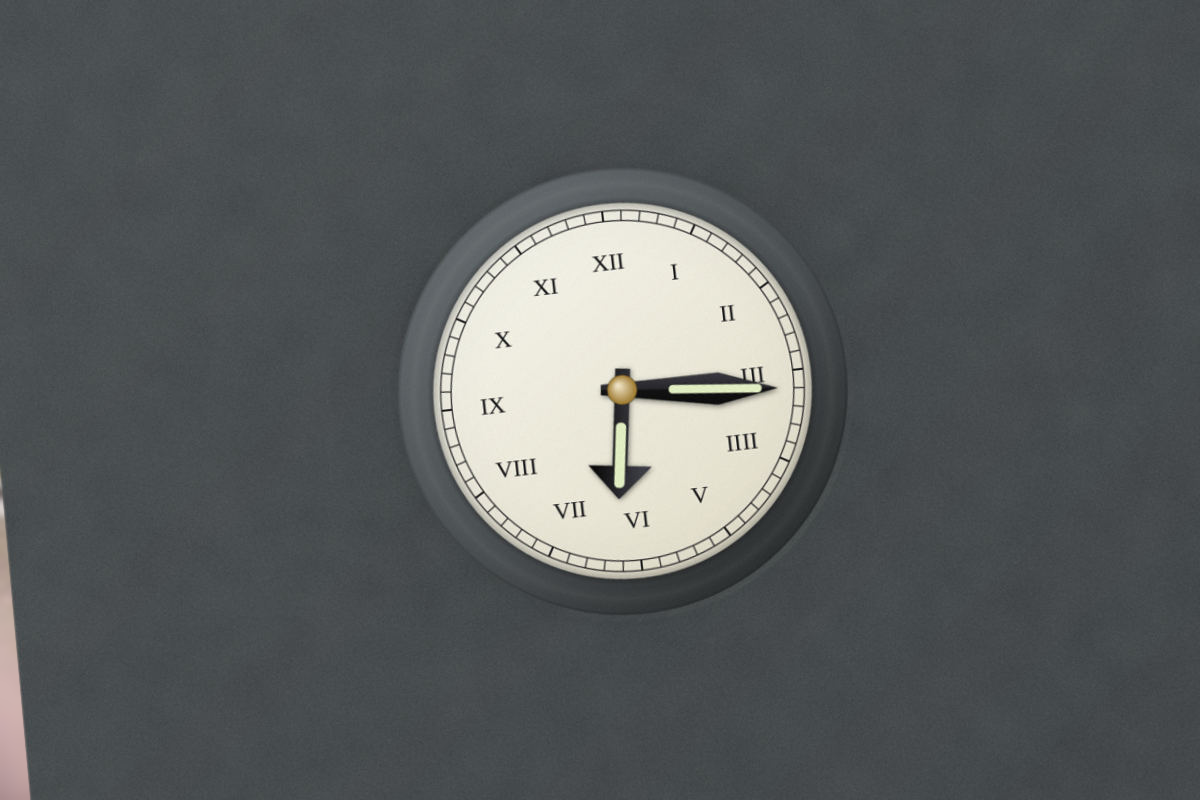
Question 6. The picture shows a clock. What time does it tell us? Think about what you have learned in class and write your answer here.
6:16
